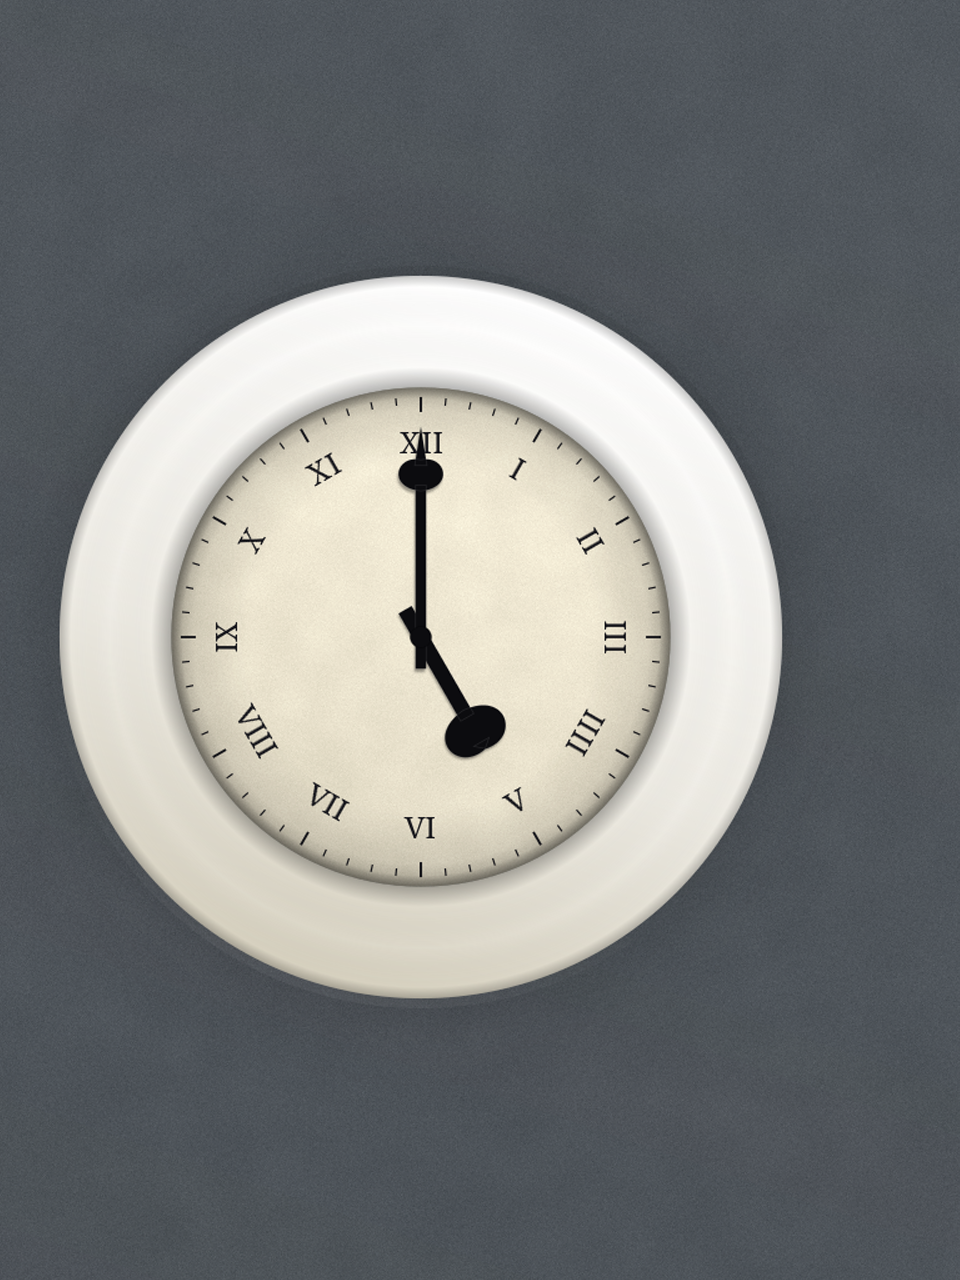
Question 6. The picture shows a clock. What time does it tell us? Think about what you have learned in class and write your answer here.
5:00
